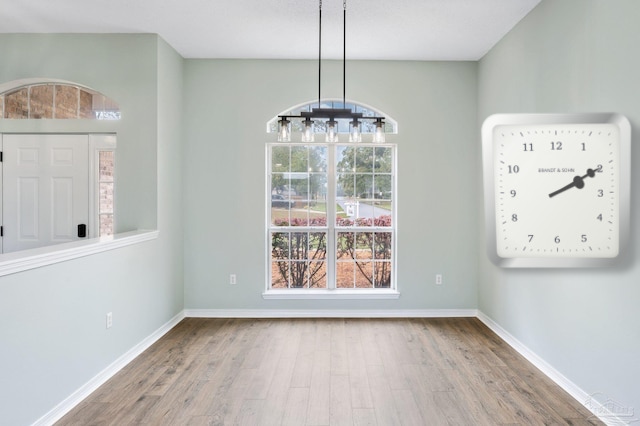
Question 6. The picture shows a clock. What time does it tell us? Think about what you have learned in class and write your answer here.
2:10
